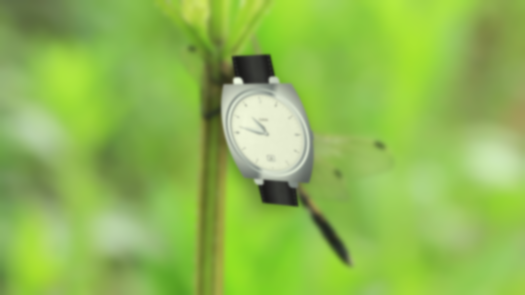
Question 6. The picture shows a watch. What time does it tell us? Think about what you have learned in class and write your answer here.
10:47
